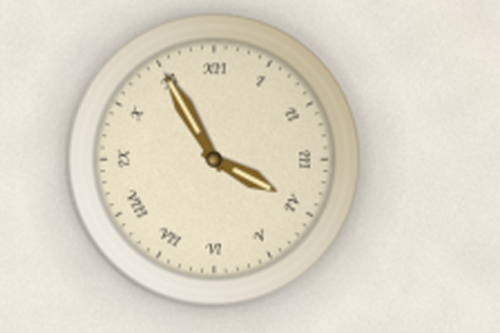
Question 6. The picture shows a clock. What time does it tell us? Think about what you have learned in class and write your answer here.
3:55
